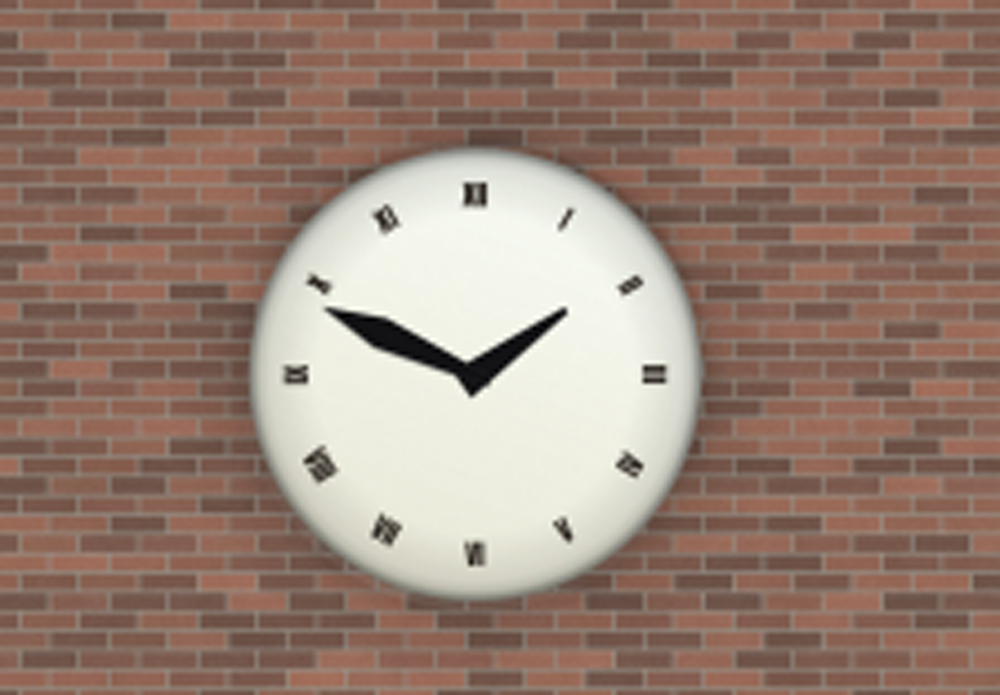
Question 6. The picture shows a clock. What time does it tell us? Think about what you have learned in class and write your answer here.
1:49
